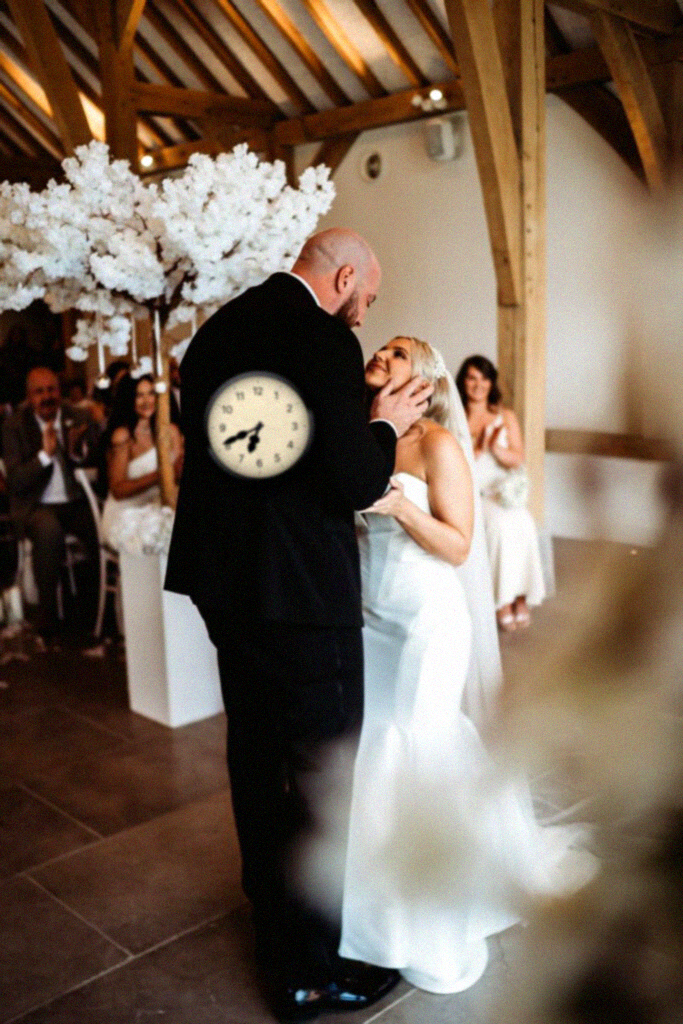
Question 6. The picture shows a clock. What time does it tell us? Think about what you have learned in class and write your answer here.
6:41
